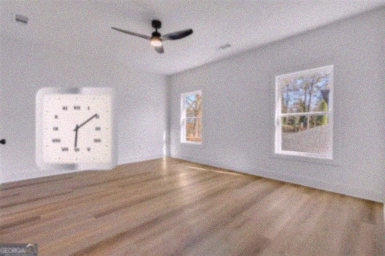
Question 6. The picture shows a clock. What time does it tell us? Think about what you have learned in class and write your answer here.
6:09
